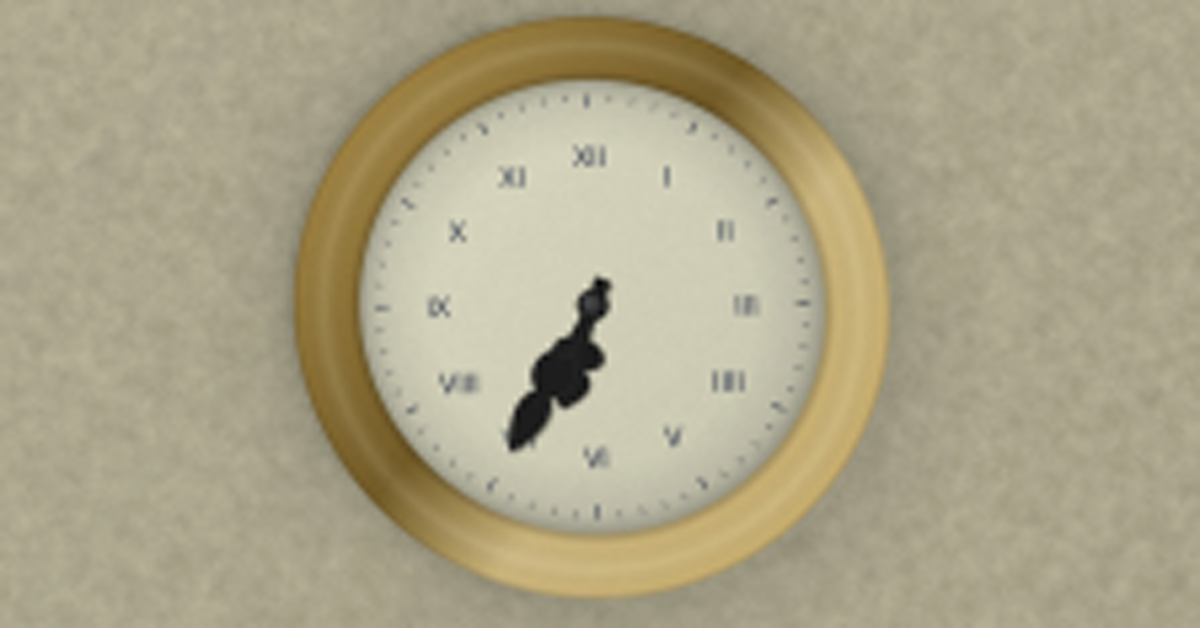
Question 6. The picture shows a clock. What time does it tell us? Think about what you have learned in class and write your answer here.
6:35
